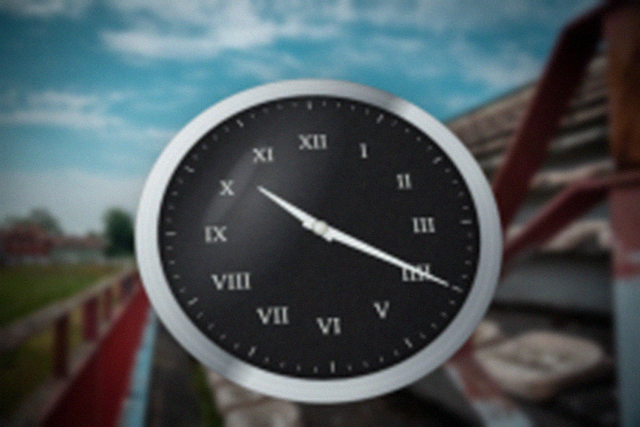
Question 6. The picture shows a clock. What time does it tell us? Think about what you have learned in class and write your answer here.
10:20
